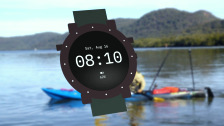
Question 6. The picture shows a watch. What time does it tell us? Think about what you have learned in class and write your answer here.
8:10
